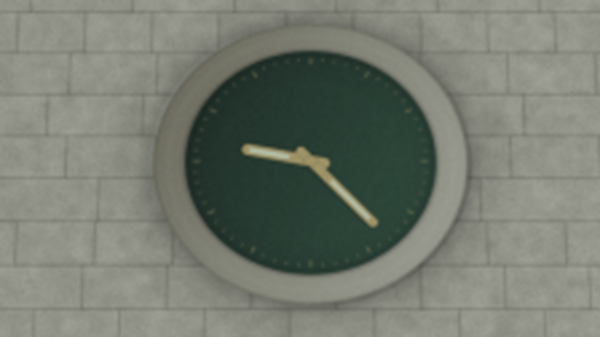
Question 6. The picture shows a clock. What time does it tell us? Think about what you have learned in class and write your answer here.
9:23
